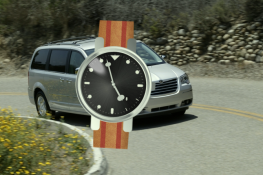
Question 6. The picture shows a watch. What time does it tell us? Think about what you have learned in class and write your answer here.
4:57
